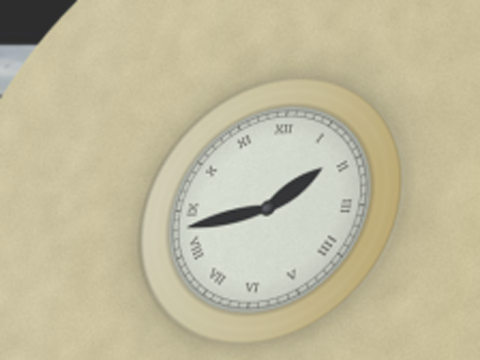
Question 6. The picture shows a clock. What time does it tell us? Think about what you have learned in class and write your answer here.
1:43
